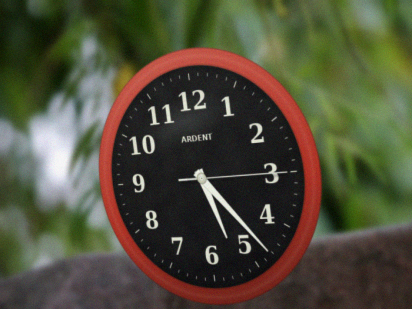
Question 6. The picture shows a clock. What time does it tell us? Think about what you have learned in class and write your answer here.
5:23:15
